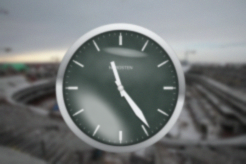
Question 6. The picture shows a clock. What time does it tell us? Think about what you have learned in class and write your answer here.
11:24
